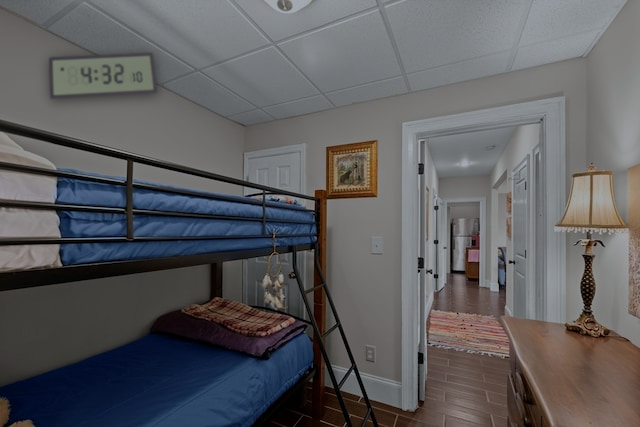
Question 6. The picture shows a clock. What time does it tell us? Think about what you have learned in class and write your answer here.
4:32:10
